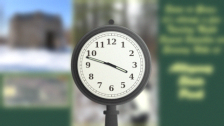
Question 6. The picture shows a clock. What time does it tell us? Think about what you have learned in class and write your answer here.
3:48
